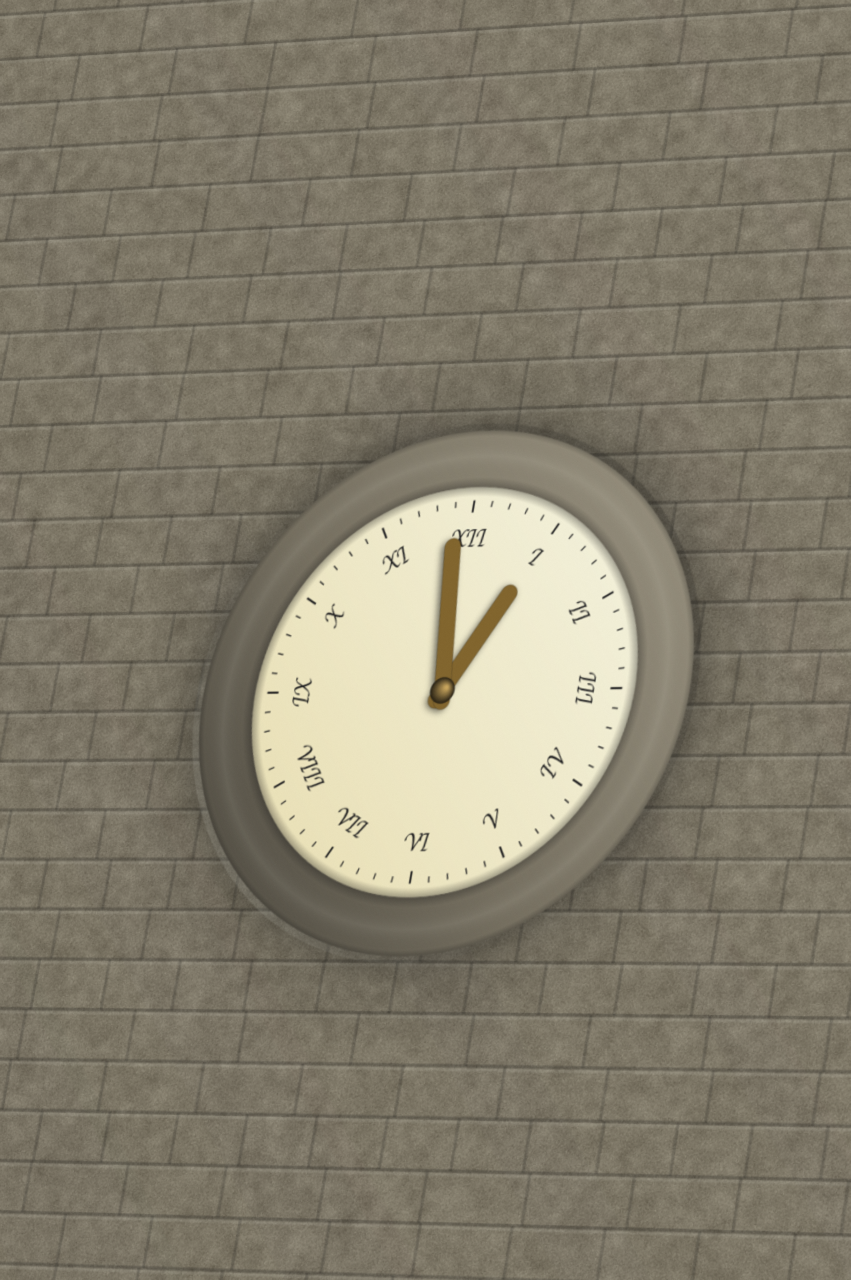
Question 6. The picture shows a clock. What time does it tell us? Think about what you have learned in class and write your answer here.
12:59
